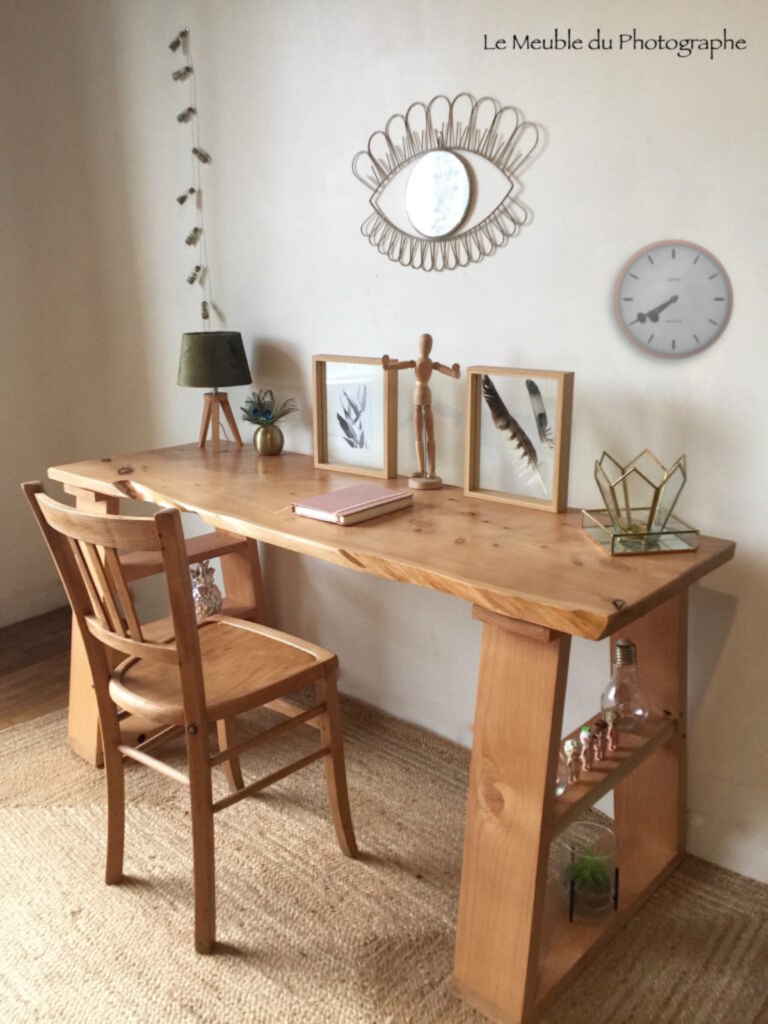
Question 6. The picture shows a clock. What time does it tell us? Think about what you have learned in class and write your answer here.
7:40
